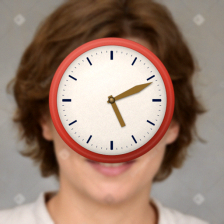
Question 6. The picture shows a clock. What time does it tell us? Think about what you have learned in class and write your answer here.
5:11
